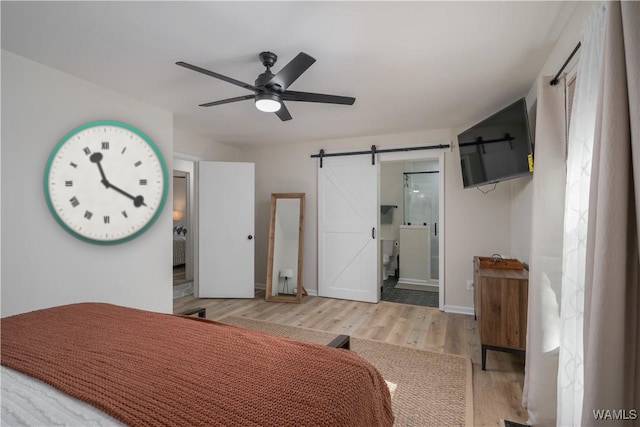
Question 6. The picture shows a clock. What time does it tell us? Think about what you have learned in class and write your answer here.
11:20
